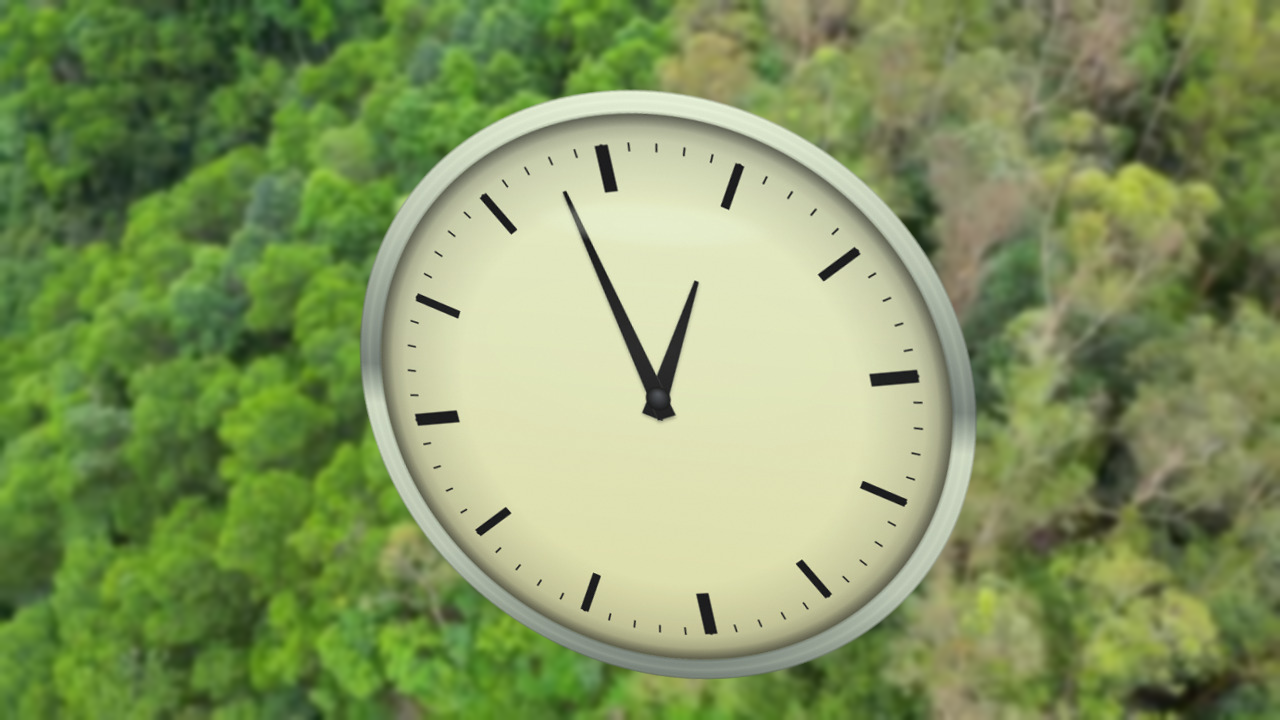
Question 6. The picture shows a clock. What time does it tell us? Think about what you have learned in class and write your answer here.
12:58
